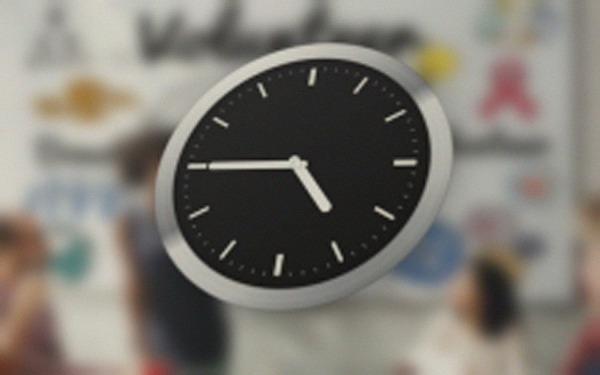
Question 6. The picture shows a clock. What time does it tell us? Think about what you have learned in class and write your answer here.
4:45
